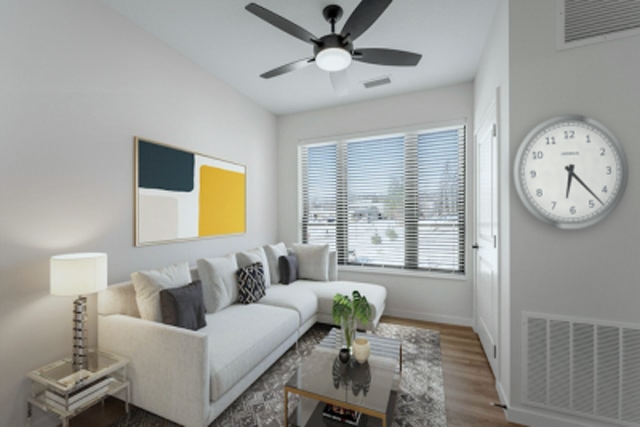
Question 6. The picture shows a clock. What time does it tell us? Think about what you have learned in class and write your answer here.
6:23
